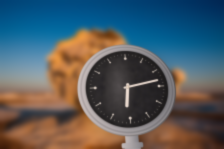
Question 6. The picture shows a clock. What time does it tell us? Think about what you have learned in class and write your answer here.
6:13
